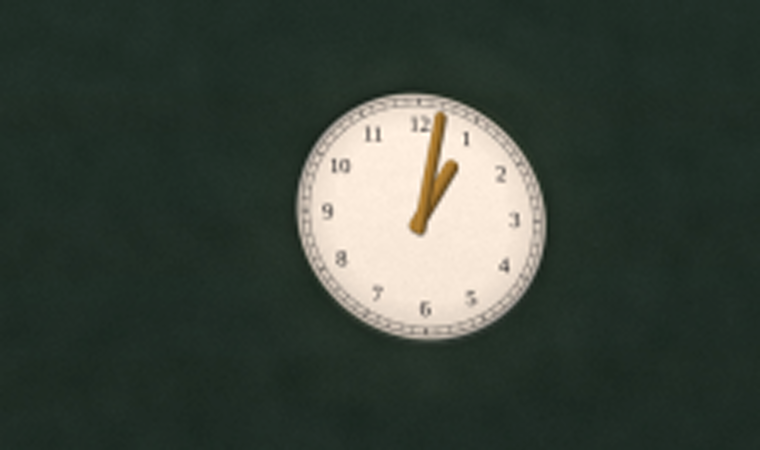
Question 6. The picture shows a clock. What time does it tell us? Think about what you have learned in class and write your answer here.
1:02
